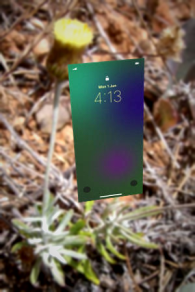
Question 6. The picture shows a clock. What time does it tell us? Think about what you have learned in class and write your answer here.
4:13
